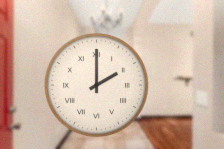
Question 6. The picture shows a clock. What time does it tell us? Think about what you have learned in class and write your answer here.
2:00
